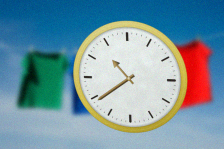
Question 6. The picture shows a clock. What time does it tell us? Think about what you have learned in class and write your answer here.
10:39
